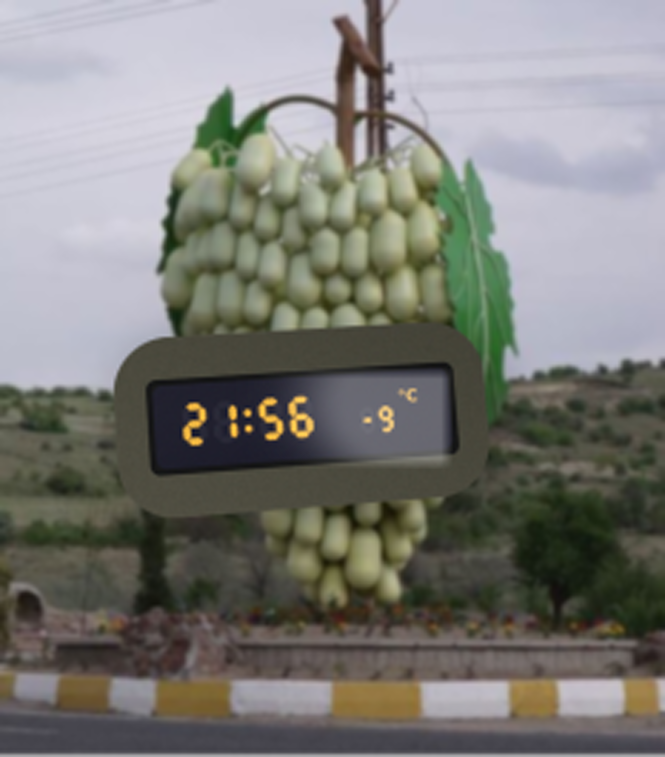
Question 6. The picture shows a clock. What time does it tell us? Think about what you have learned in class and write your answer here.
21:56
